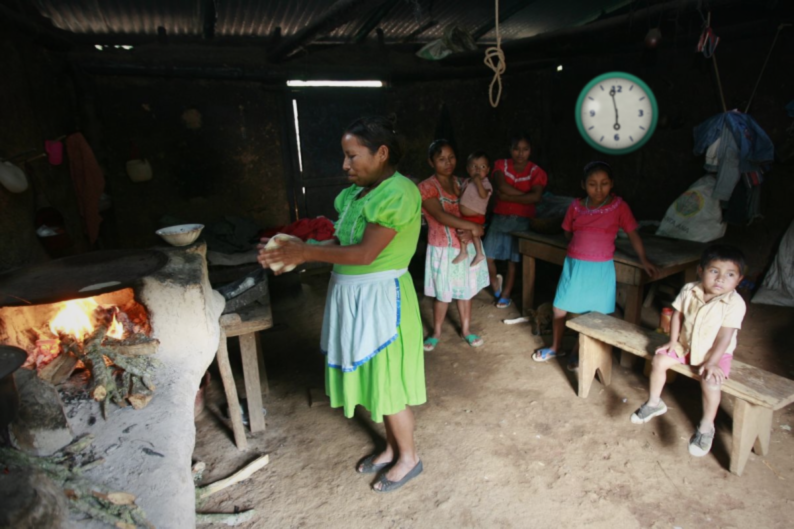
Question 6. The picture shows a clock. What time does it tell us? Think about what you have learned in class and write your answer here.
5:58
